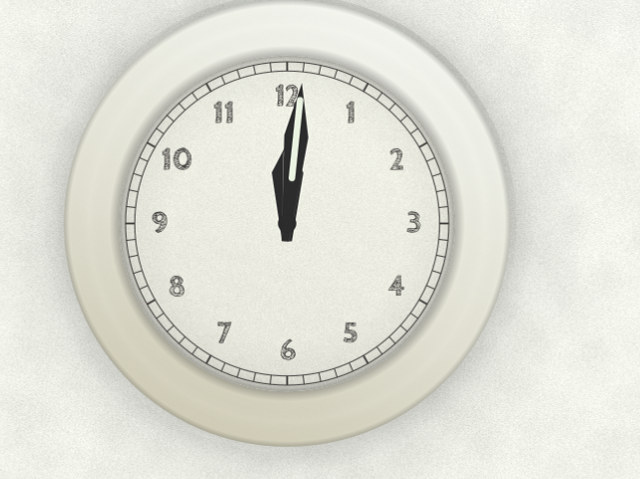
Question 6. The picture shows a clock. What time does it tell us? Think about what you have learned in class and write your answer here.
12:01
